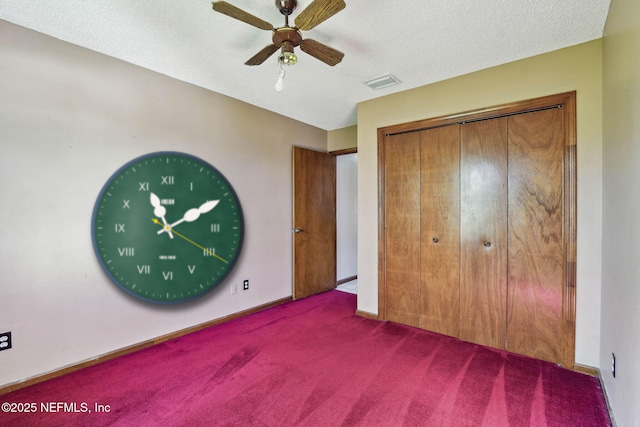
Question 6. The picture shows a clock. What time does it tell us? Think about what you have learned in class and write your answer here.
11:10:20
